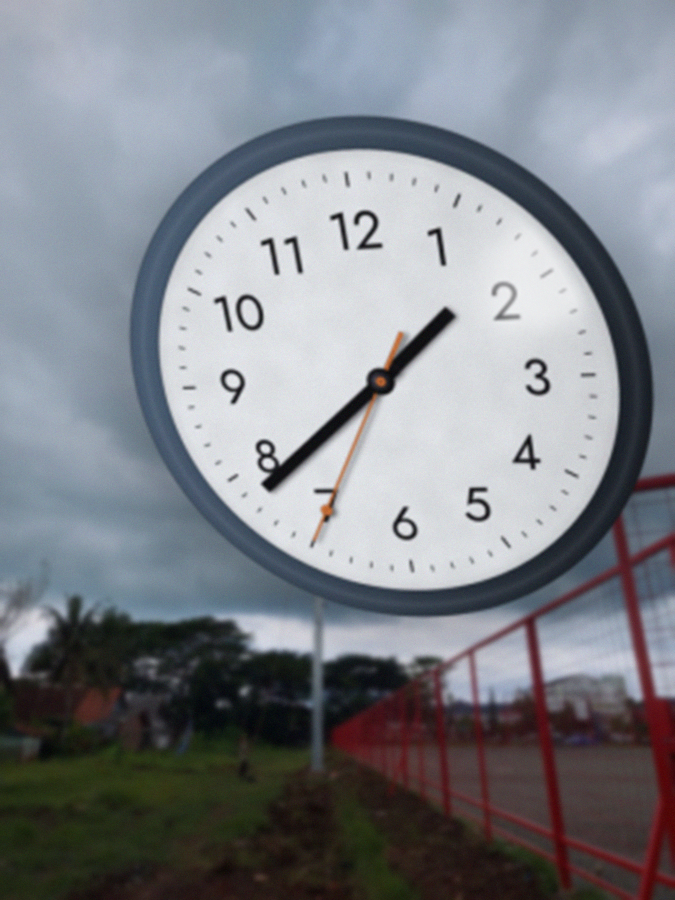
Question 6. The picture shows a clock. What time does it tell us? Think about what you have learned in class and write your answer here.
1:38:35
